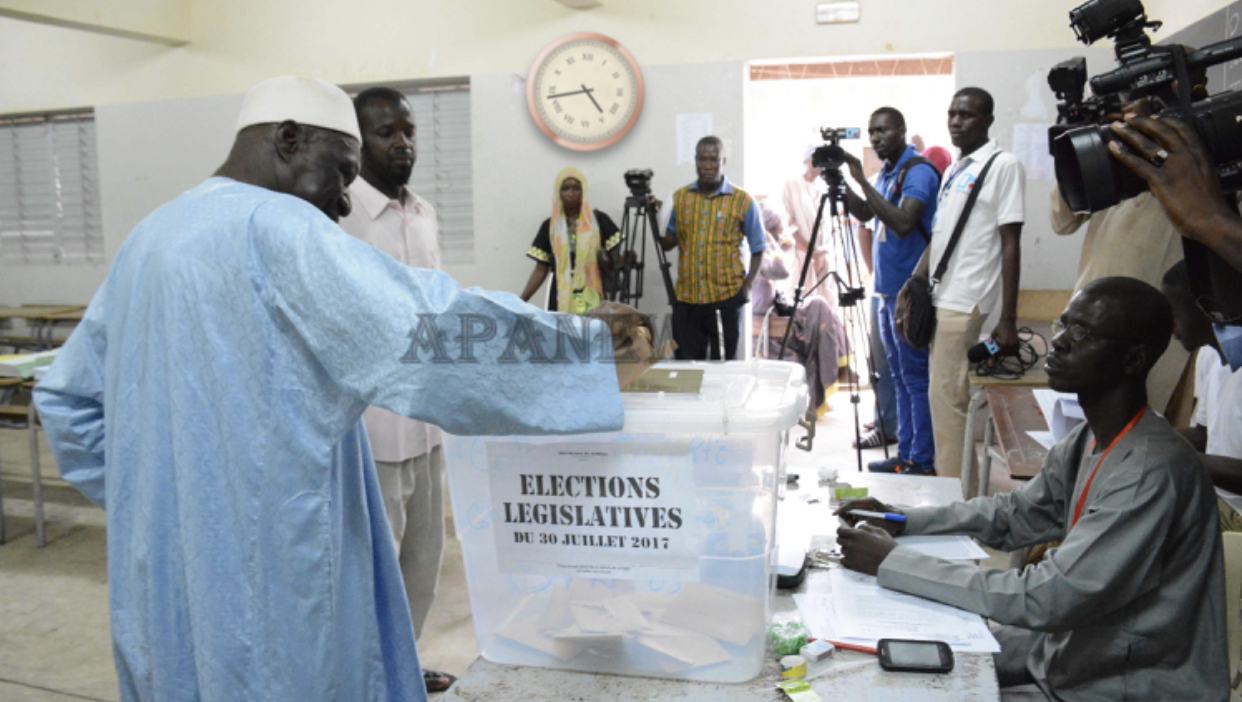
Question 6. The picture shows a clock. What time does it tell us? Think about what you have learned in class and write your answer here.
4:43
